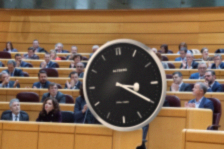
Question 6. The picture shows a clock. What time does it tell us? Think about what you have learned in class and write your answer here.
3:20
